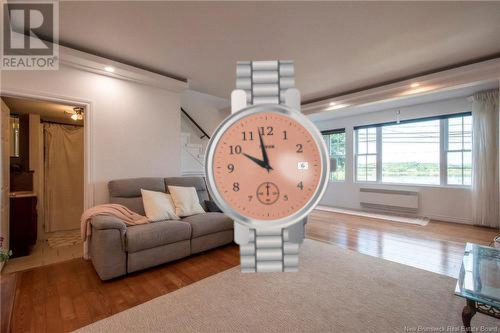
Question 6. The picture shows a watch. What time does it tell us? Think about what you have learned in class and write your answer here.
9:58
